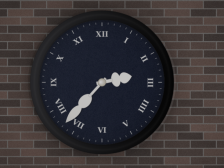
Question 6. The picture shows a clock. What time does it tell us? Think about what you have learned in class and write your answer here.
2:37
